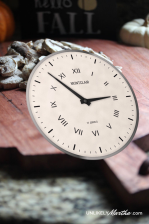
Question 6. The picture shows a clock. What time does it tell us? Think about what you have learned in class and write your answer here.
2:53
